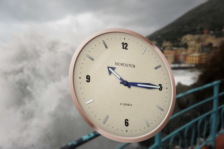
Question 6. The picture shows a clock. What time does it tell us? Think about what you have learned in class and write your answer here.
10:15
